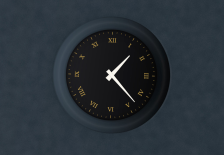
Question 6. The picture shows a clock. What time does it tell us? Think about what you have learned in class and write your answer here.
1:23
